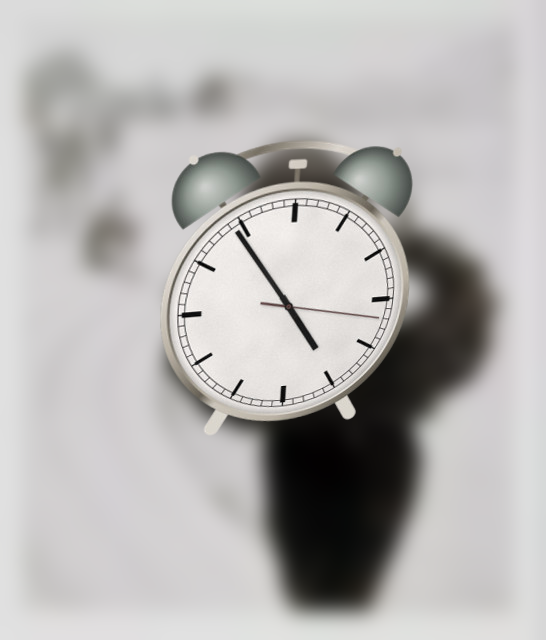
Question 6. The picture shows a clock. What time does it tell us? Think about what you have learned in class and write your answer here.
4:54:17
